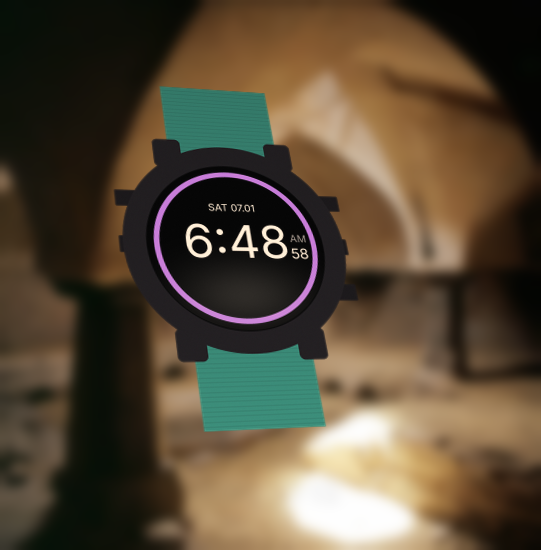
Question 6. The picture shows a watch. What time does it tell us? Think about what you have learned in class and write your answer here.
6:48:58
